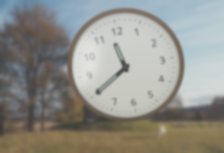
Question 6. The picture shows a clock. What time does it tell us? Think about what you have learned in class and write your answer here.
11:40
